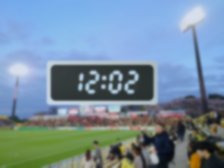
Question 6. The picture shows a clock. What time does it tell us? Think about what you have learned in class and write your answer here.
12:02
